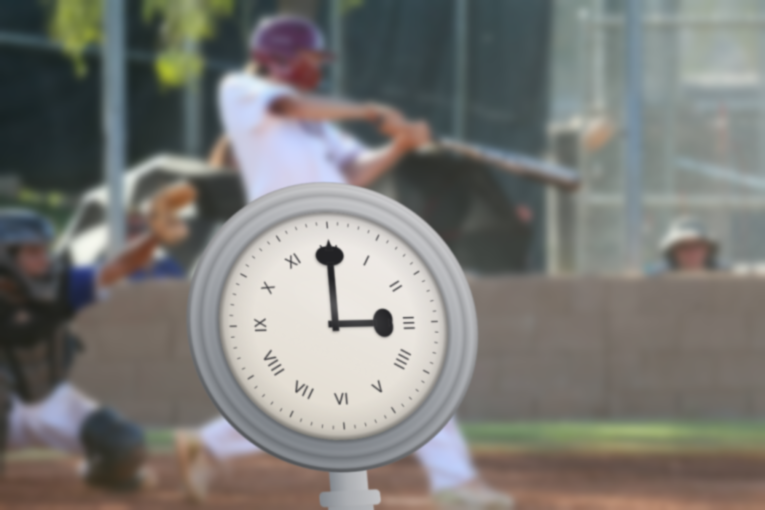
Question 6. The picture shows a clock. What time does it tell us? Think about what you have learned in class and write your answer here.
3:00
